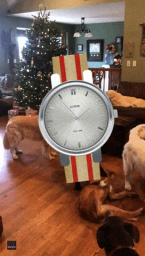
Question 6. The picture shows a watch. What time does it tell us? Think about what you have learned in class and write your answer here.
1:54
